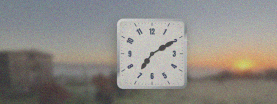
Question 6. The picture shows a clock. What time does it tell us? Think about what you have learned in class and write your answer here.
7:10
